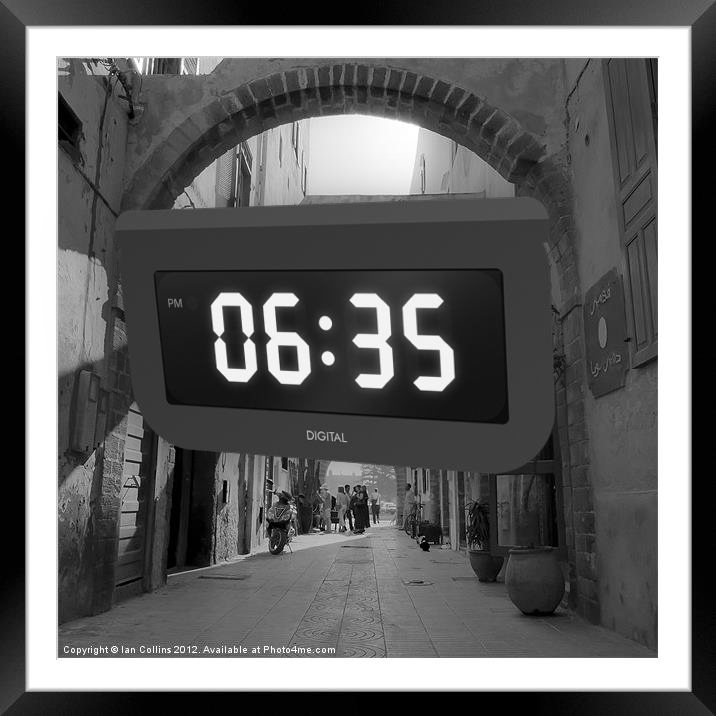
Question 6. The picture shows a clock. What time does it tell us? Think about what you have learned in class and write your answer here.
6:35
